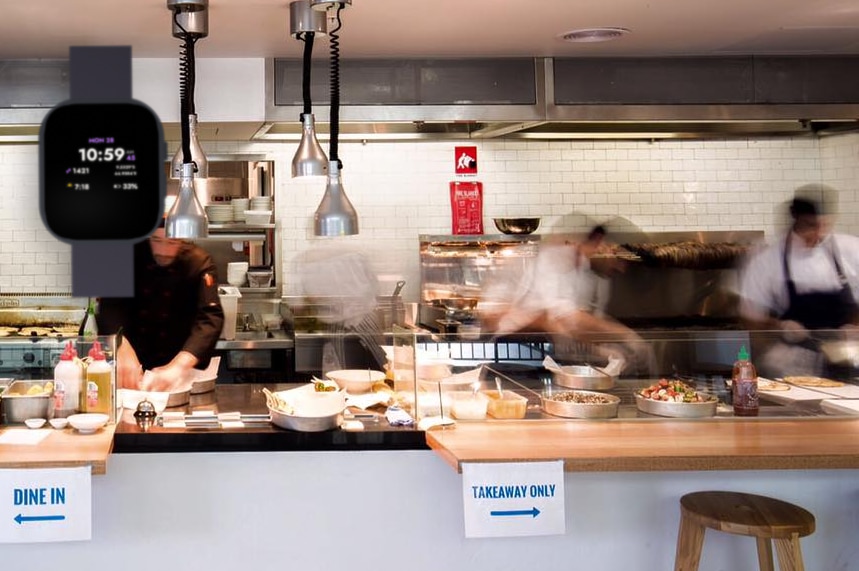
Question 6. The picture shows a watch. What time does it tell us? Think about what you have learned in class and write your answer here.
10:59
